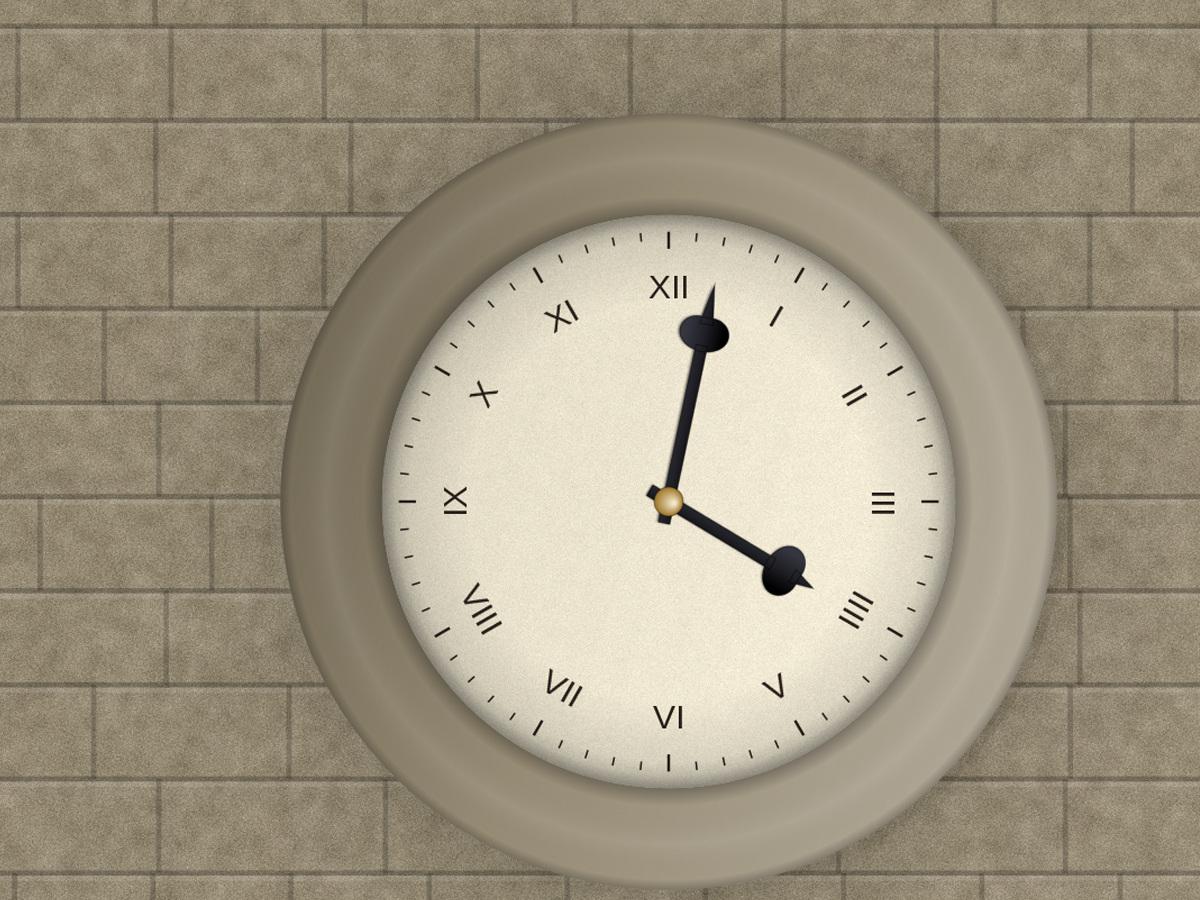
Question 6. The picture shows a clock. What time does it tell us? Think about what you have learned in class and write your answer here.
4:02
